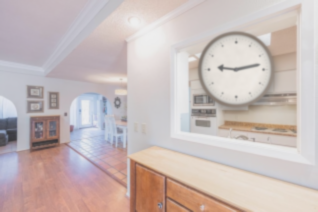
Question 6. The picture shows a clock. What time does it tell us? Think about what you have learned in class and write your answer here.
9:13
